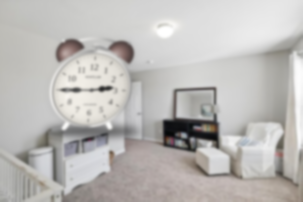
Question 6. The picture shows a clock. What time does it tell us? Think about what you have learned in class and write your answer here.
2:45
